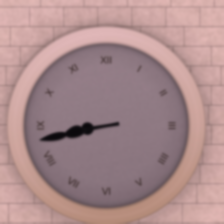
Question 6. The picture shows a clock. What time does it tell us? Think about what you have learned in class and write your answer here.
8:43
